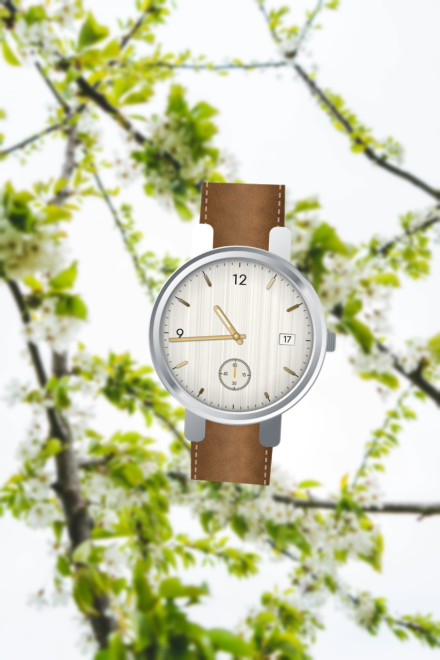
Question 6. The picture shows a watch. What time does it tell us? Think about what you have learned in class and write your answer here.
10:44
